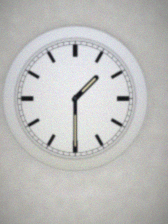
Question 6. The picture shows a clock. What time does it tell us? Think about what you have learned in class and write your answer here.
1:30
